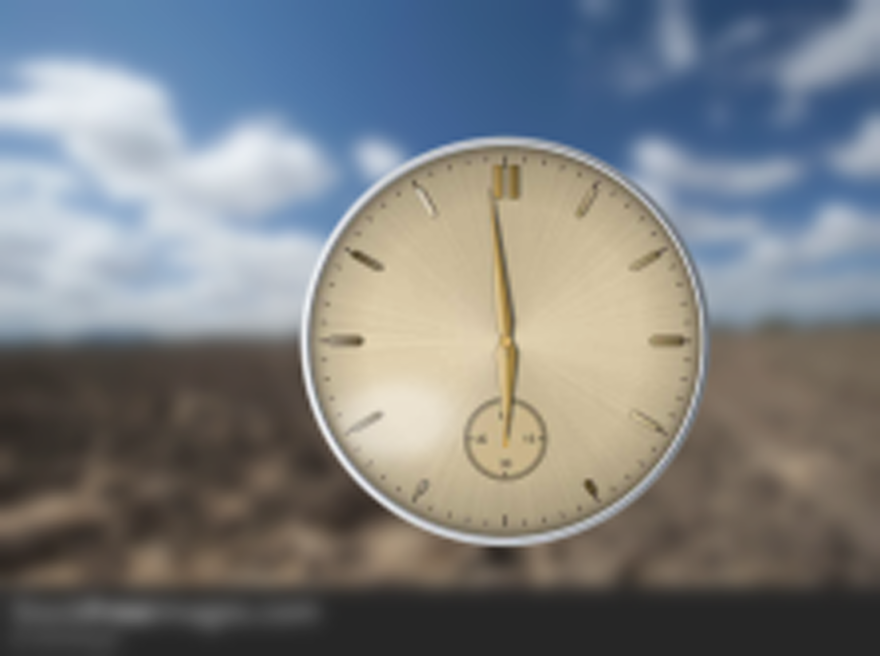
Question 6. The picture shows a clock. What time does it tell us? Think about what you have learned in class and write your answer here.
5:59
